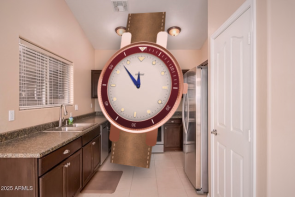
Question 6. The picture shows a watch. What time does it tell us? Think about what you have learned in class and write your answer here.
11:53
